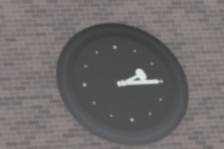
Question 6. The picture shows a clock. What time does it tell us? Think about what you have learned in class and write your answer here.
2:15
